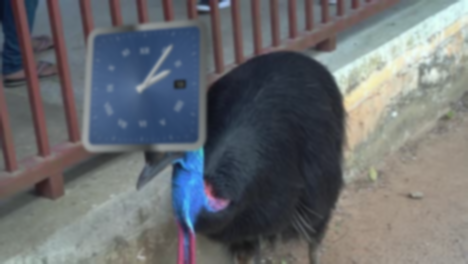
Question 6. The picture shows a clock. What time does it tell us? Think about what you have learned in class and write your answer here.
2:06
